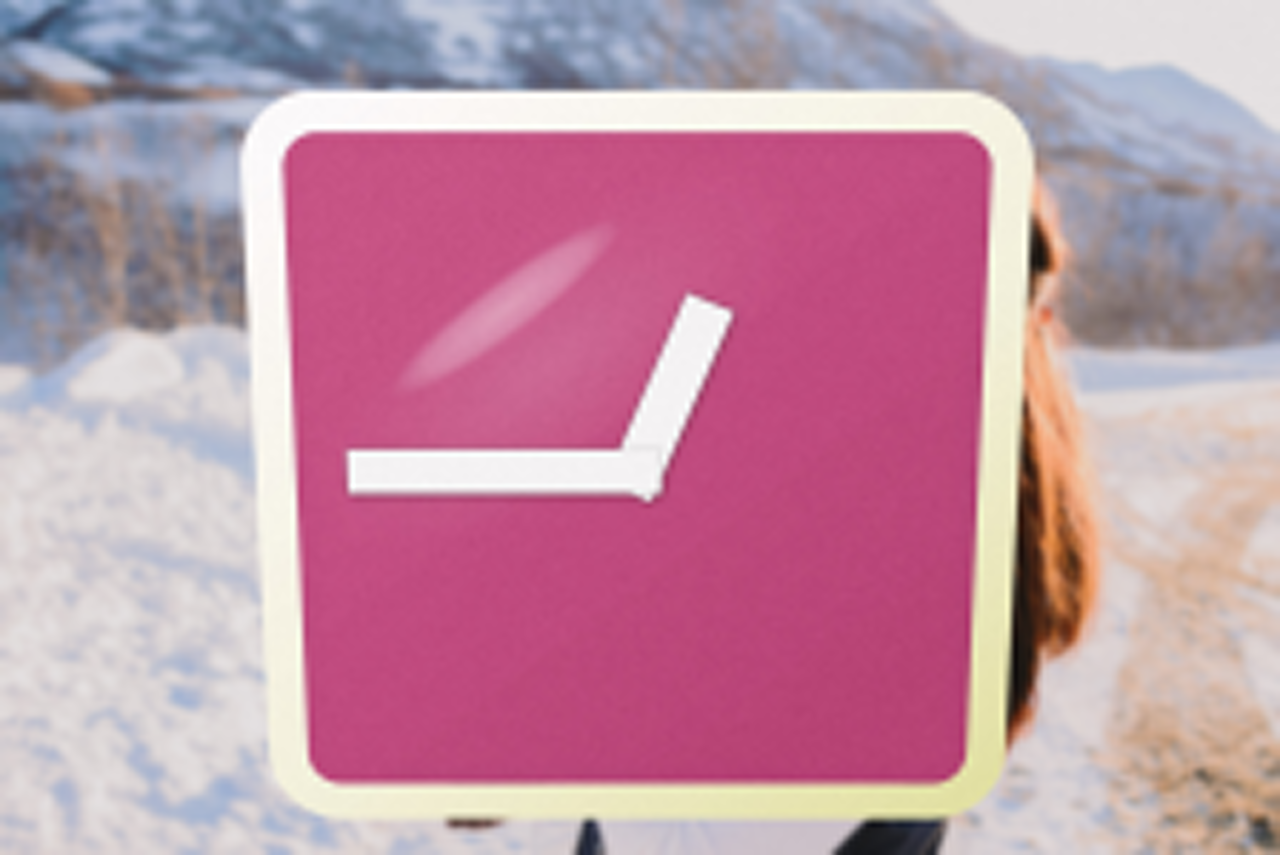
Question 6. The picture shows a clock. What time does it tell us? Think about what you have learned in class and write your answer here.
12:45
